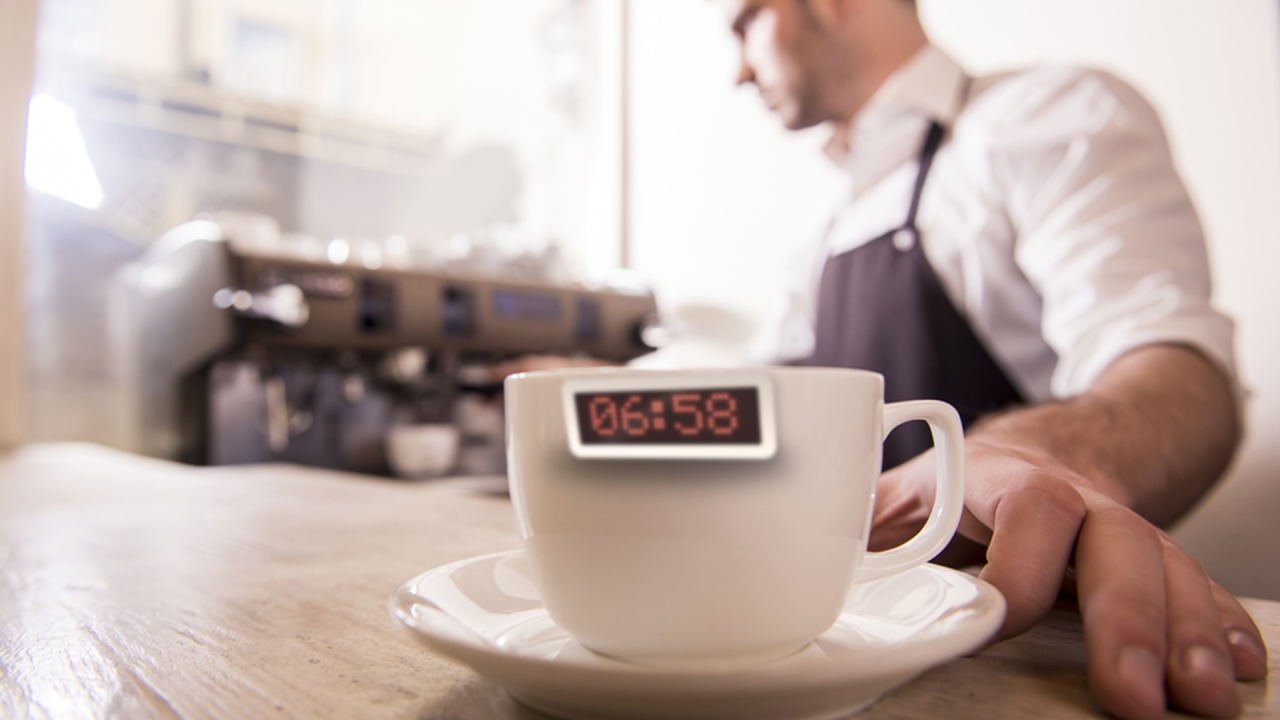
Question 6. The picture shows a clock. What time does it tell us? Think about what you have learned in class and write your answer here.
6:58
